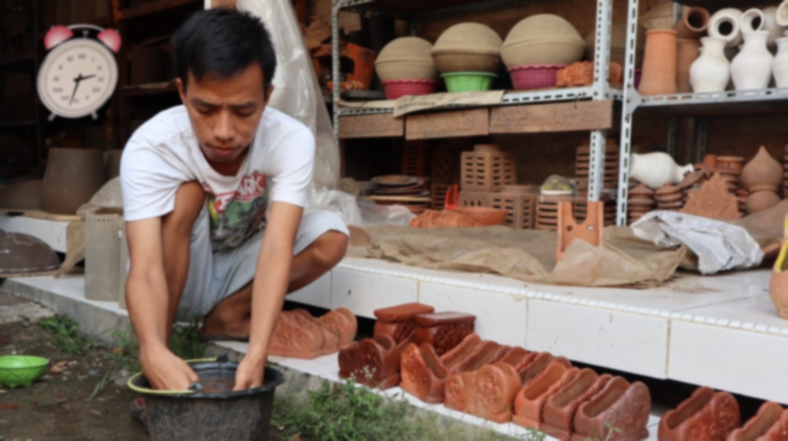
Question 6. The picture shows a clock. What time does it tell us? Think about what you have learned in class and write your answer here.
2:32
